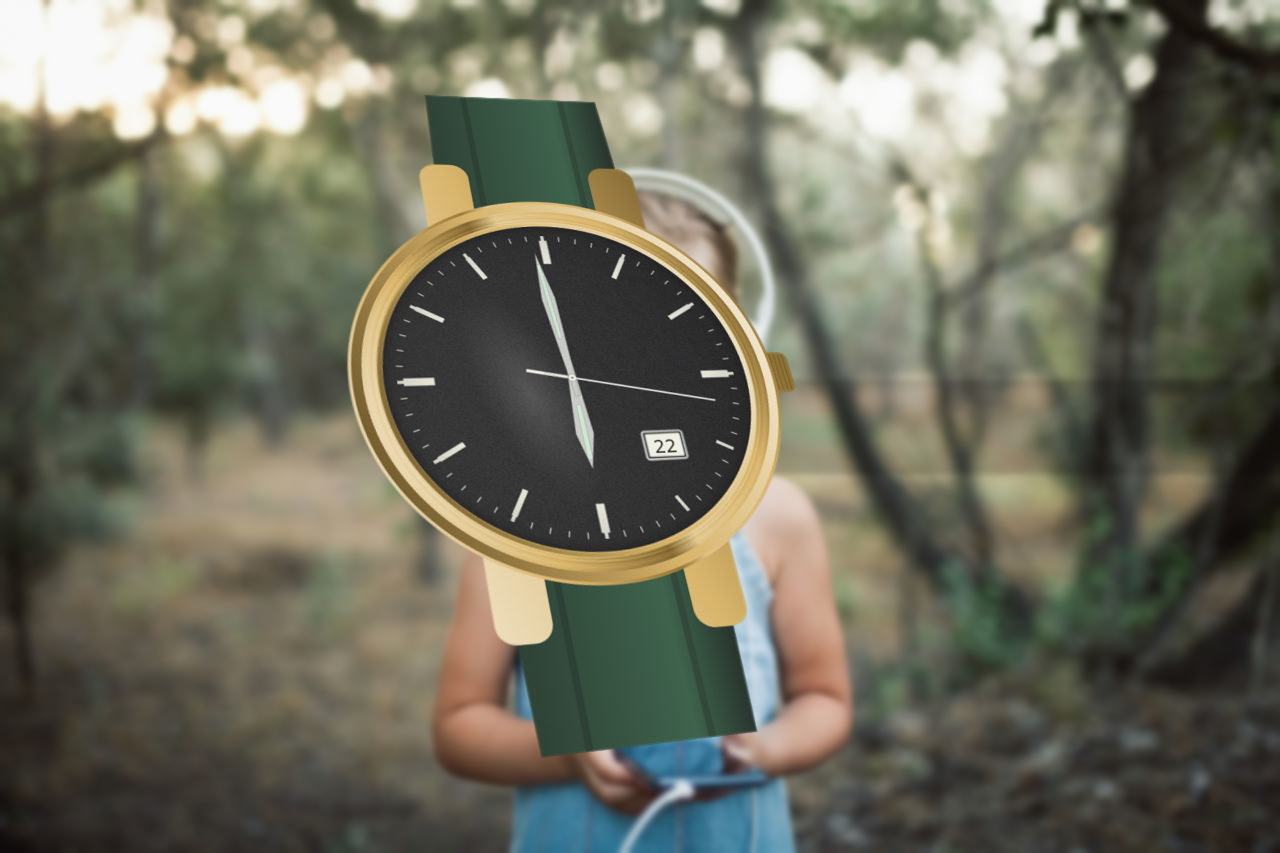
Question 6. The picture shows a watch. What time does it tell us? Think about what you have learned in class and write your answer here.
5:59:17
